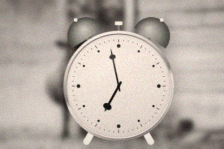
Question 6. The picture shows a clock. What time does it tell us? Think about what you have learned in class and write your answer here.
6:58
